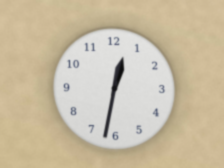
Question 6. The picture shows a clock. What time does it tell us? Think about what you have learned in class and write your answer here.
12:32
